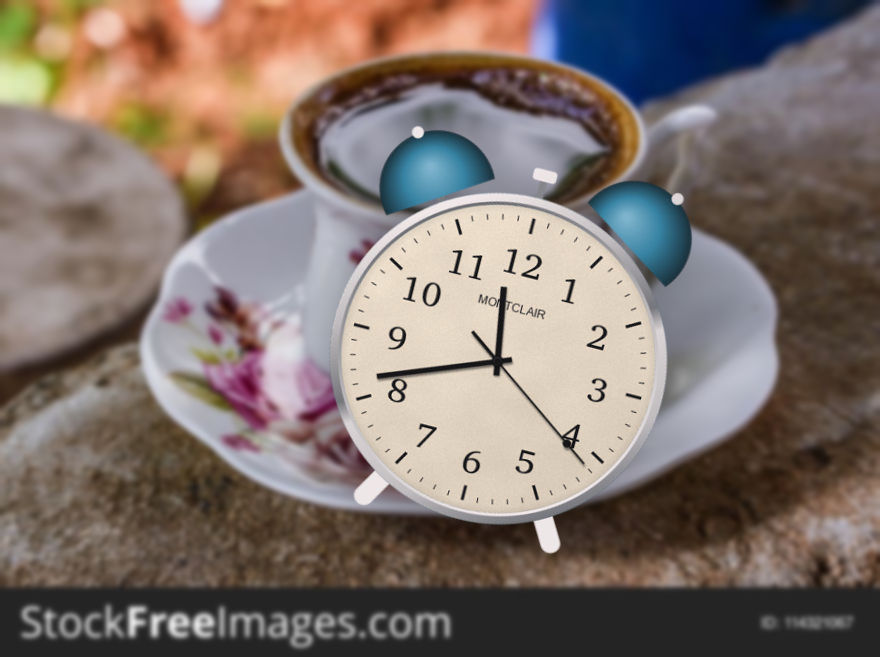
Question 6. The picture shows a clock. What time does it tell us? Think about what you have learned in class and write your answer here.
11:41:21
